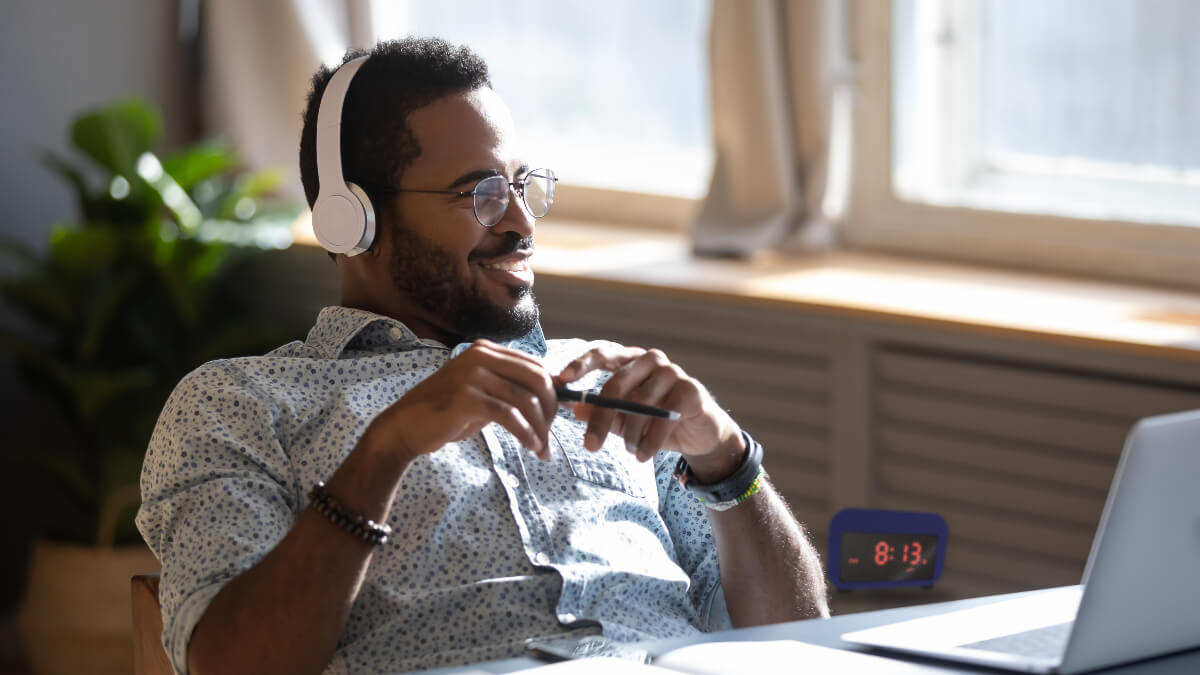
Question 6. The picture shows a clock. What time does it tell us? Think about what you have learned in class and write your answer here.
8:13
